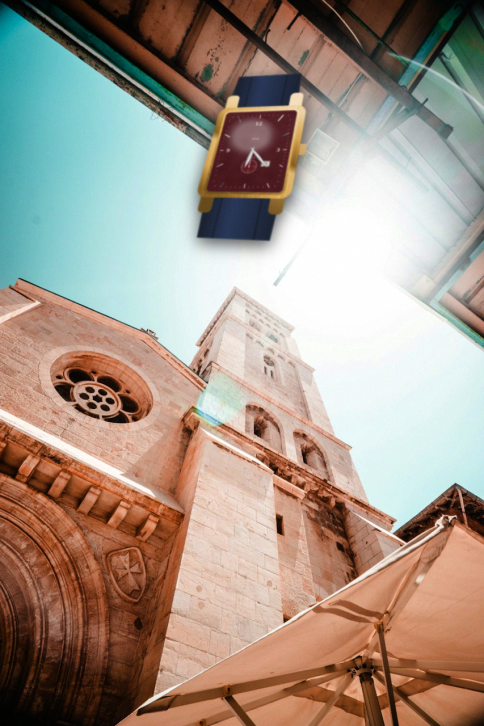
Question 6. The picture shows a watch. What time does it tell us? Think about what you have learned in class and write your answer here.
6:23
